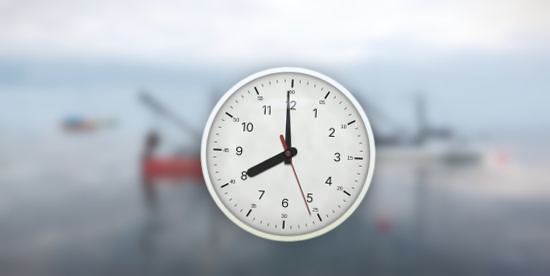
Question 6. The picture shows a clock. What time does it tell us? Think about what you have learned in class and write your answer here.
7:59:26
